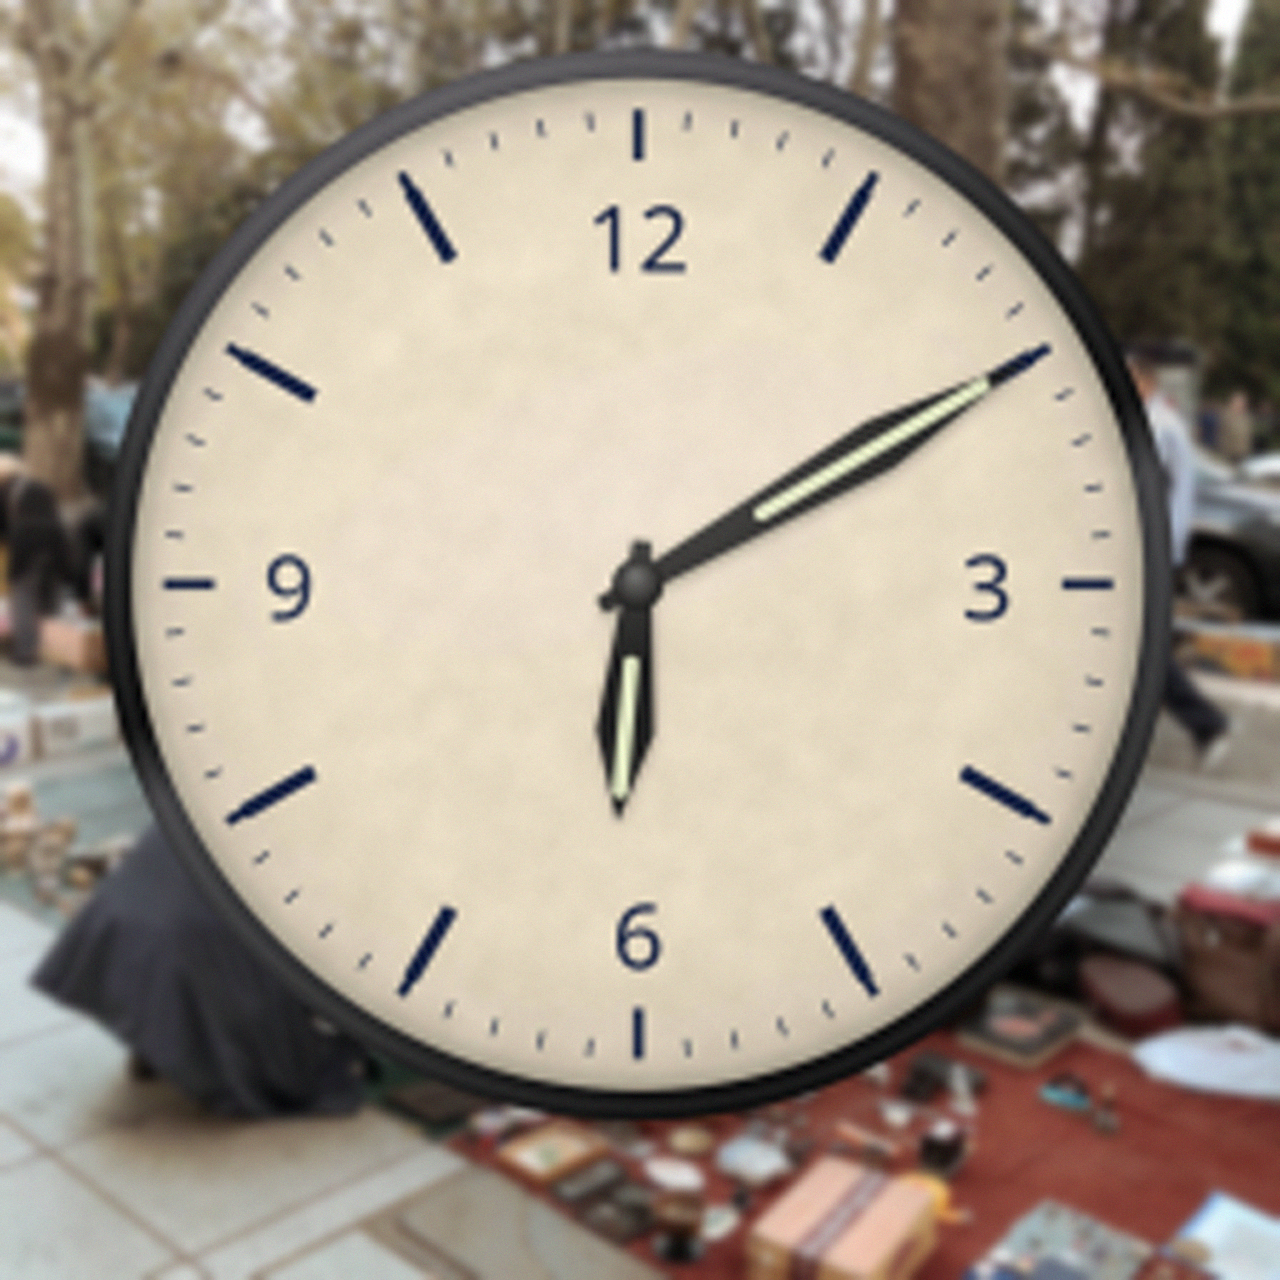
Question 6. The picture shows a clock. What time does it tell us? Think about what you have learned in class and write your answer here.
6:10
